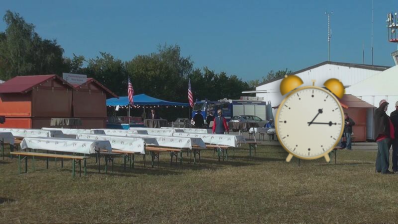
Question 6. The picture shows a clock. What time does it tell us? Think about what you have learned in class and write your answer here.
1:15
